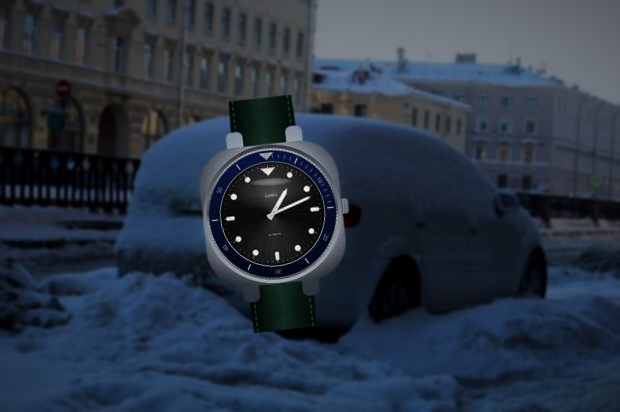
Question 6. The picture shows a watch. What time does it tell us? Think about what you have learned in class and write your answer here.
1:12
